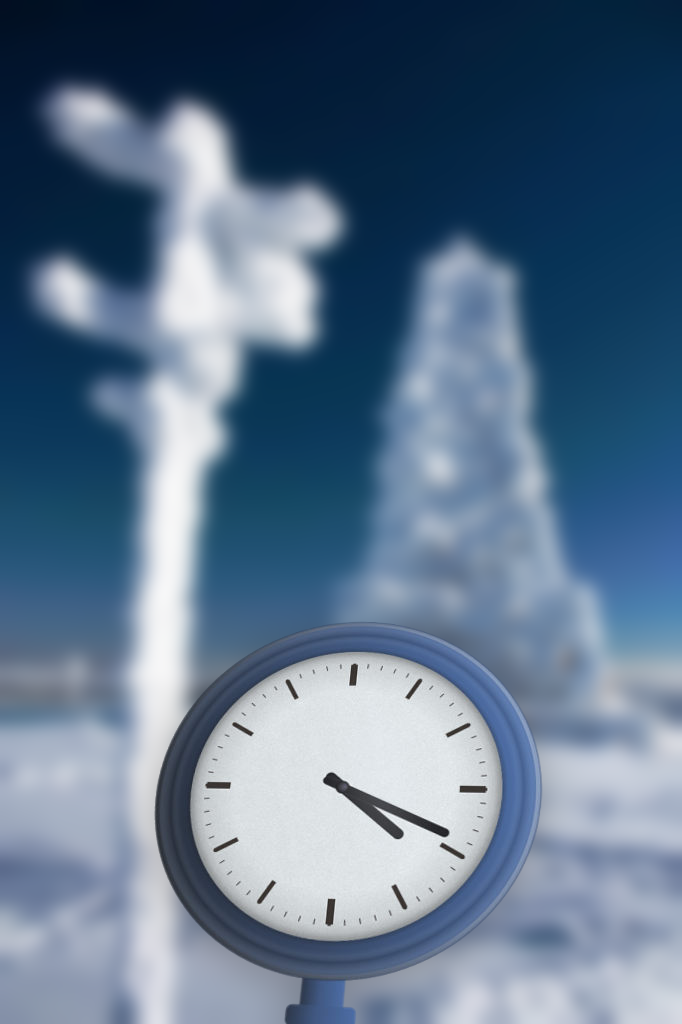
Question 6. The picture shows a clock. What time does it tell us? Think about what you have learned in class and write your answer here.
4:19
